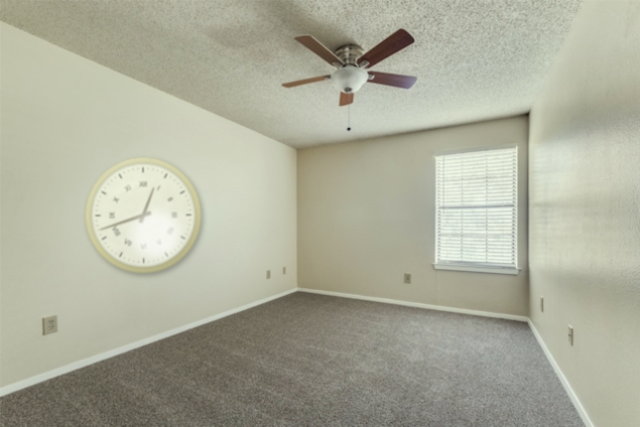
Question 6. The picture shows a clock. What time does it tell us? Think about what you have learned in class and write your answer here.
12:42
